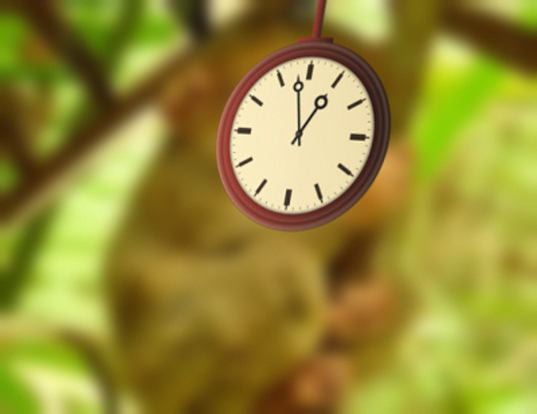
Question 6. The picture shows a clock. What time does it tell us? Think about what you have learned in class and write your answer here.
12:58
